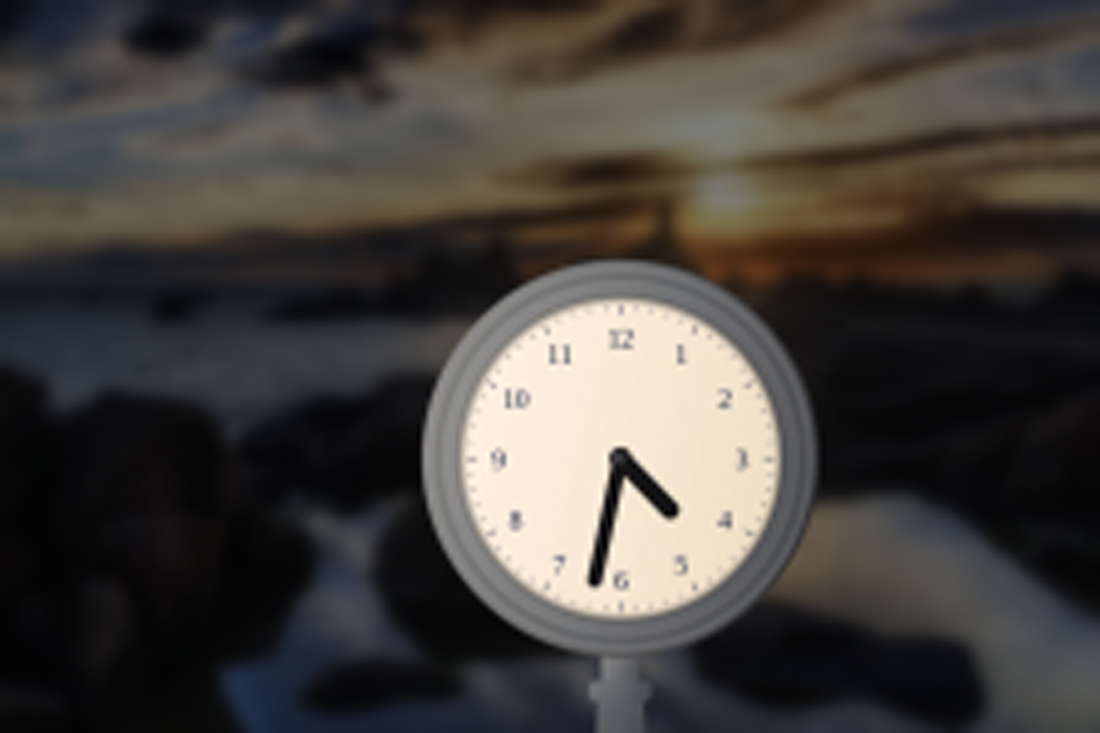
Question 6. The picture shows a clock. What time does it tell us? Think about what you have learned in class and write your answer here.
4:32
